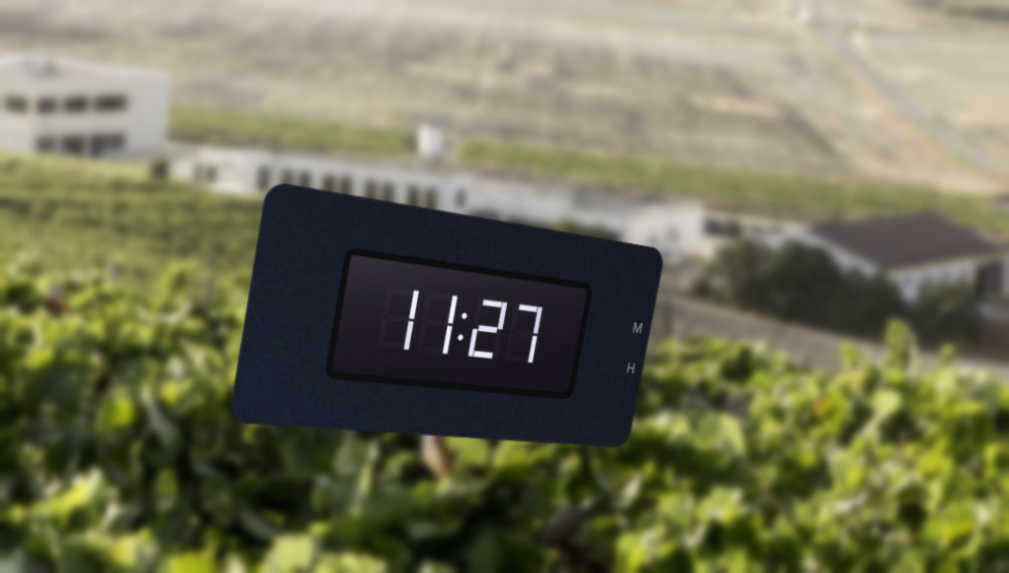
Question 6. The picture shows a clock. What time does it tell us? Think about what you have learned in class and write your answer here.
11:27
